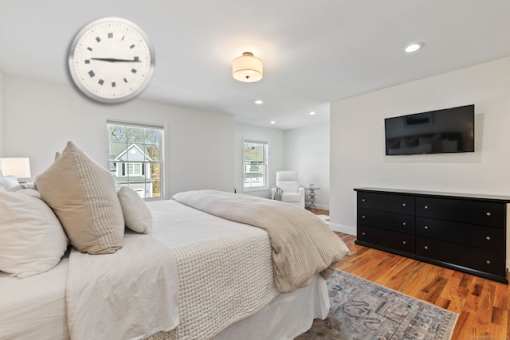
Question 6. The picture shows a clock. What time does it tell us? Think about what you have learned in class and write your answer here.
9:16
